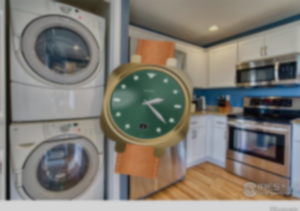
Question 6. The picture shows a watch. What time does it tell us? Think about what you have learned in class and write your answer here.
2:22
